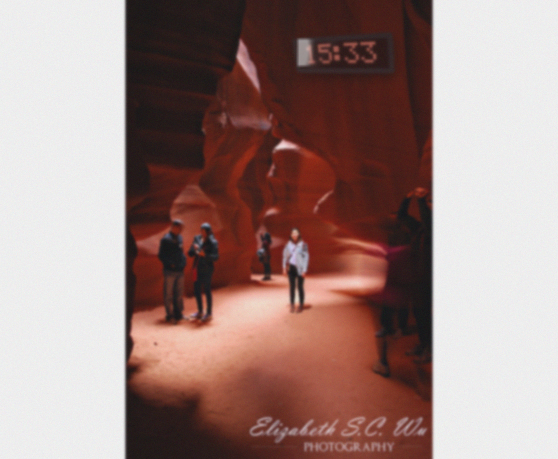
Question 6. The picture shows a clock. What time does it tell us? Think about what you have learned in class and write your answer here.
15:33
